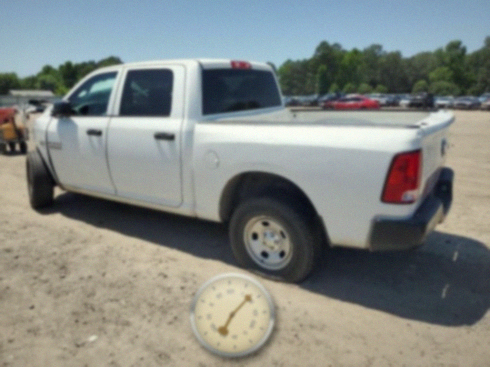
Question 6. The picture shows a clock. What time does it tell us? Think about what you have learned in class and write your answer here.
7:08
